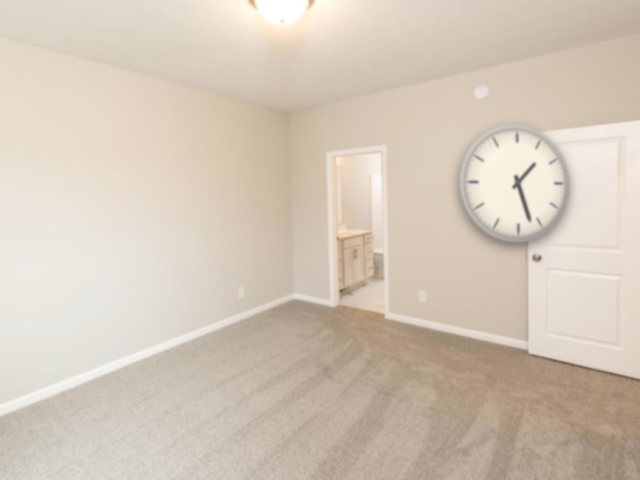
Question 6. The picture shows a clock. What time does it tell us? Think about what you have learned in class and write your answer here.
1:27
